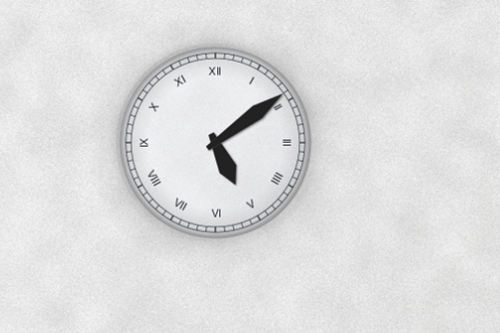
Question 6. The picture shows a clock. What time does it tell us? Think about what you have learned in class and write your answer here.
5:09
